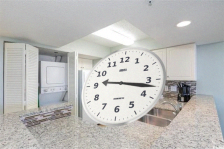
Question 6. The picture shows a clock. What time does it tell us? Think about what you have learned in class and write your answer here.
9:17
